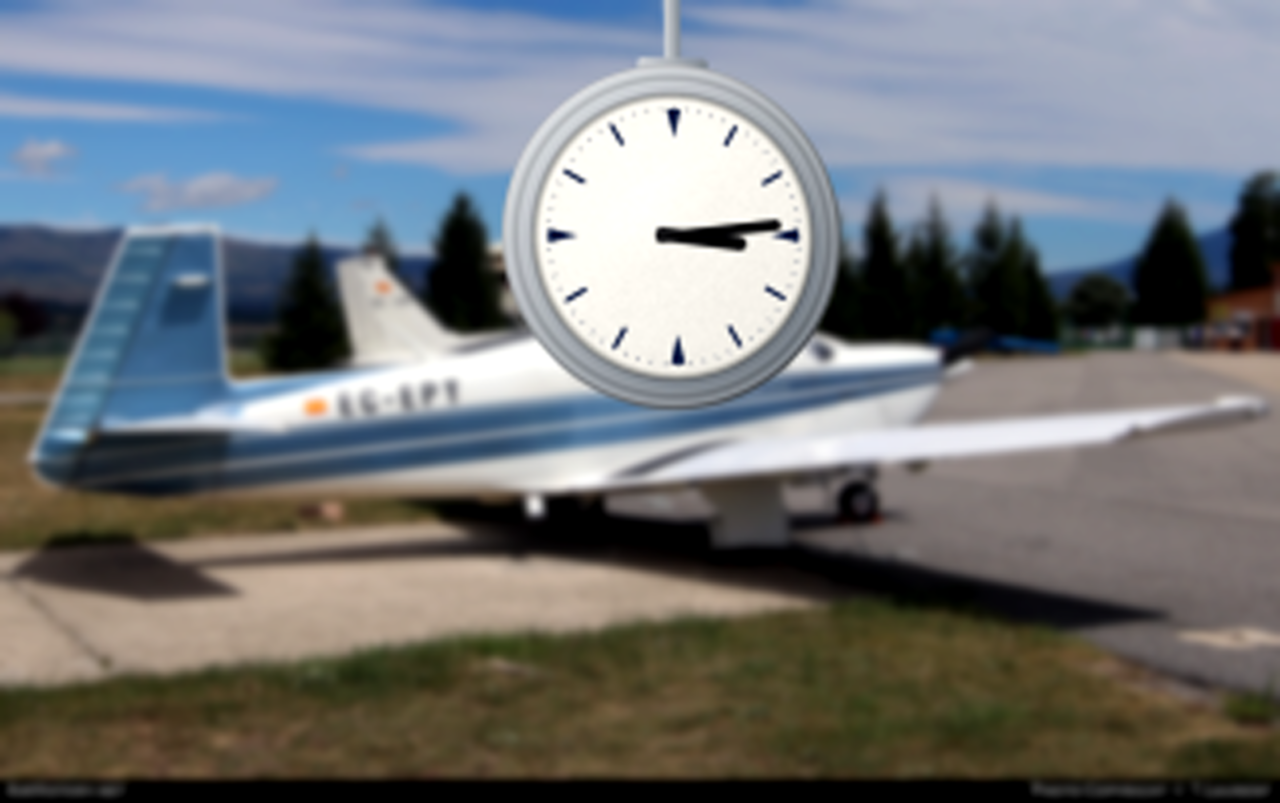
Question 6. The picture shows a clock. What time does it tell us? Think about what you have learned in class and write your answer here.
3:14
